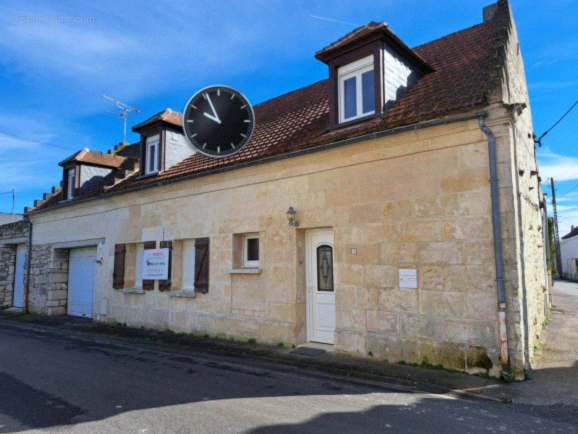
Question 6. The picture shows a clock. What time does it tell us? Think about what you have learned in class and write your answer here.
9:56
